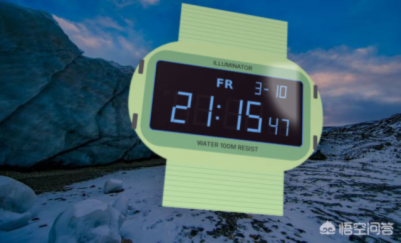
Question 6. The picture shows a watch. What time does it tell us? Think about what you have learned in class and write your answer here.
21:15:47
